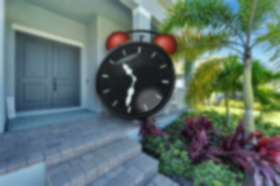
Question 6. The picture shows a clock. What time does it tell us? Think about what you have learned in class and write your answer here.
10:31
